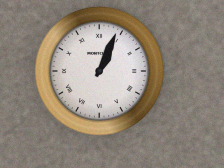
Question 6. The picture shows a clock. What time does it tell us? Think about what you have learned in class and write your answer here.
1:04
